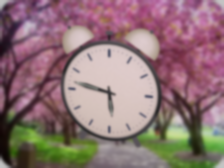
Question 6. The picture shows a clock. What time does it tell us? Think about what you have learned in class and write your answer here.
5:47
